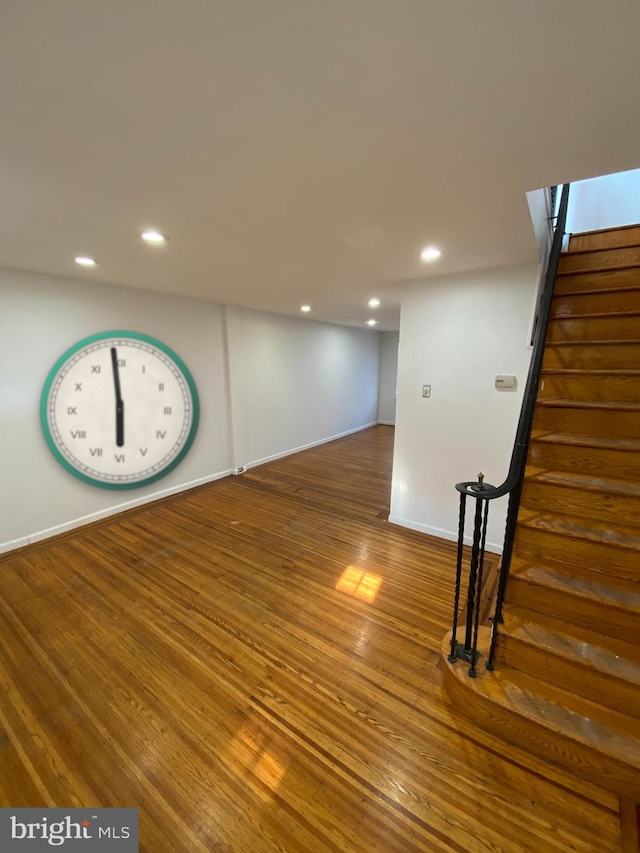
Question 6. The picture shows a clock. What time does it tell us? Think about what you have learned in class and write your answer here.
5:59
